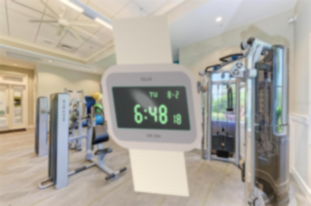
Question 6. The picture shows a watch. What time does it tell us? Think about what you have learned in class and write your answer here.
6:48
